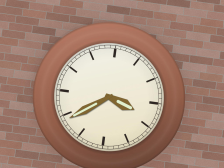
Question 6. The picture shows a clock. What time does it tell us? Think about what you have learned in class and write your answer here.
3:39
